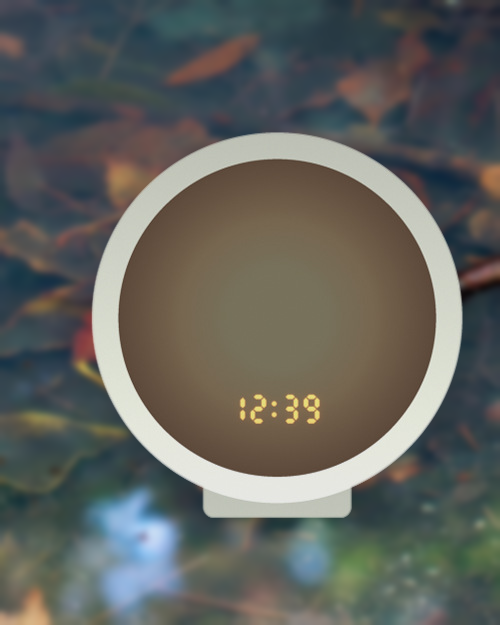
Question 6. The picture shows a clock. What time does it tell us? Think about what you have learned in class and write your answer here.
12:39
